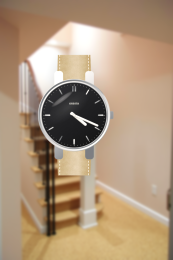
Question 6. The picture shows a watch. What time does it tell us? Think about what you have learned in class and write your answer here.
4:19
